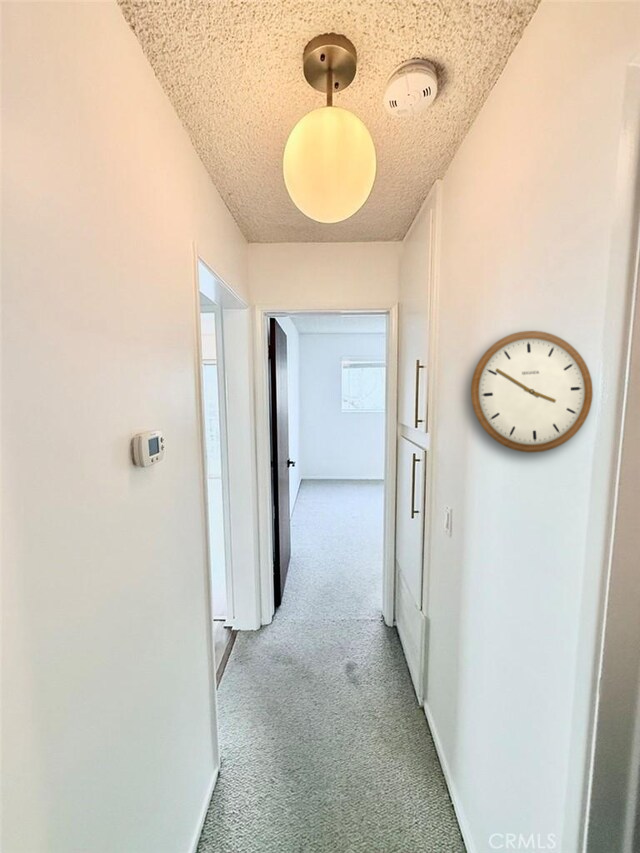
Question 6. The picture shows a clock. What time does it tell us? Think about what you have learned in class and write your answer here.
3:51
